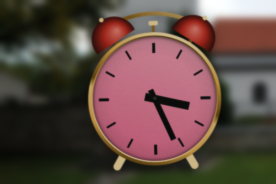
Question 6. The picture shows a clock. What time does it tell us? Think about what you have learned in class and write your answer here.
3:26
